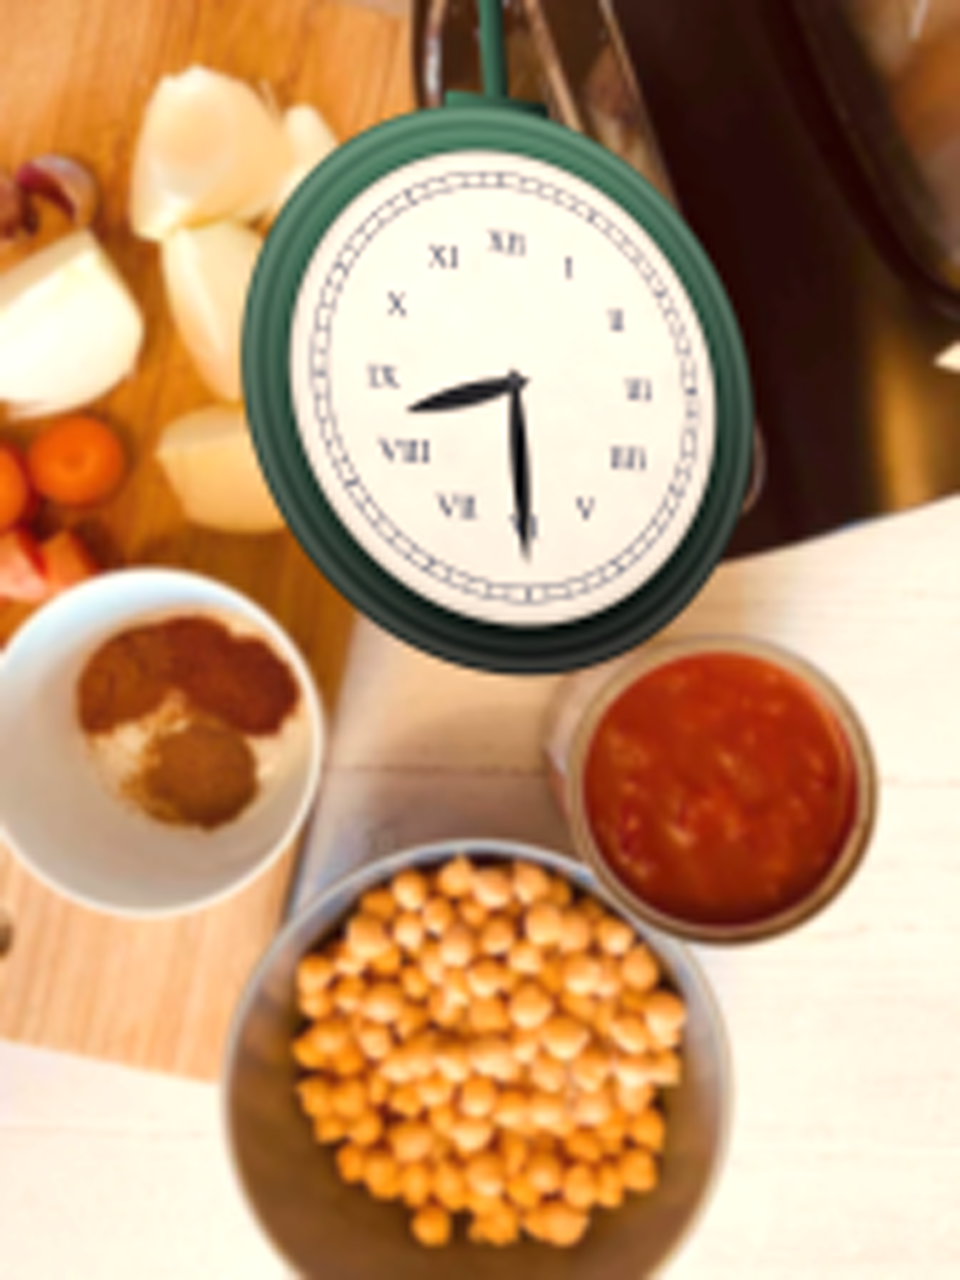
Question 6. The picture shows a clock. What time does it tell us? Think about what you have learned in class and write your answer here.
8:30
